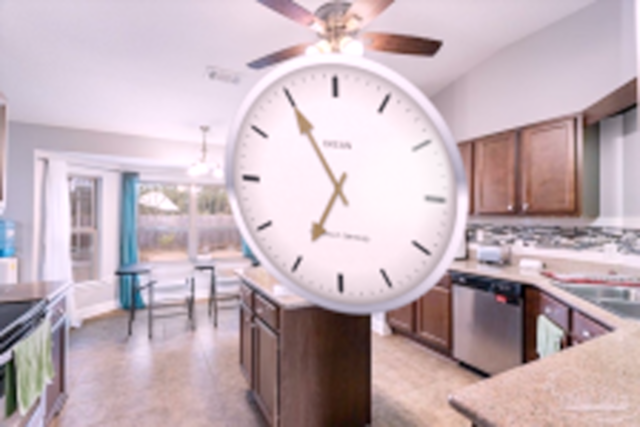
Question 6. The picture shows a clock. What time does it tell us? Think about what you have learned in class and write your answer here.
6:55
